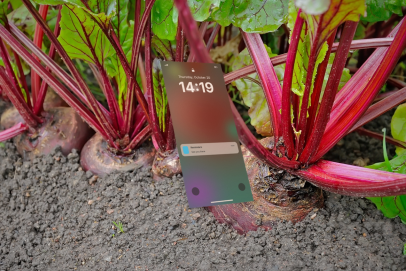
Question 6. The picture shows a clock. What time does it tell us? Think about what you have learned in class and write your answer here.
14:19
